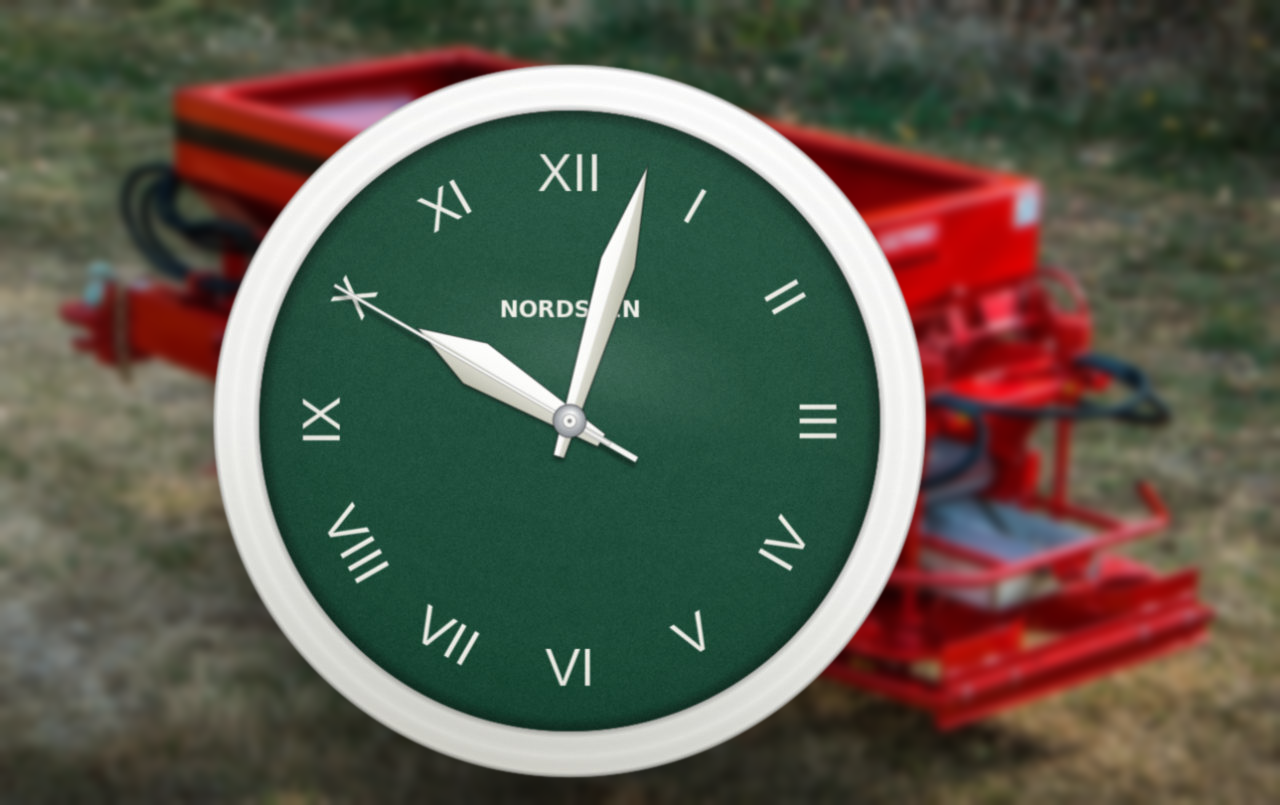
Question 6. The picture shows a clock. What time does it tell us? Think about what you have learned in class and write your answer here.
10:02:50
